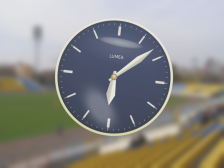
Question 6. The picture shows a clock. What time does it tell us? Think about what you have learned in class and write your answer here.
6:08
